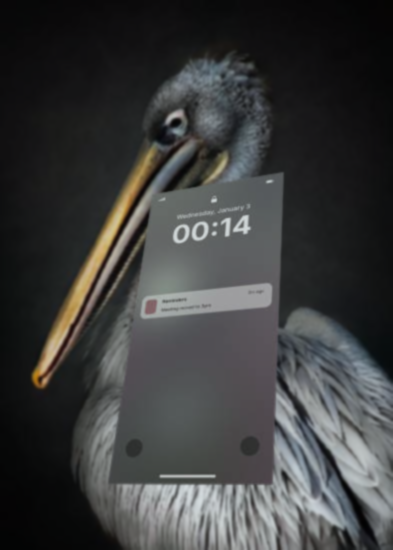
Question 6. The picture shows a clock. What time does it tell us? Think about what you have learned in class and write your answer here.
0:14
